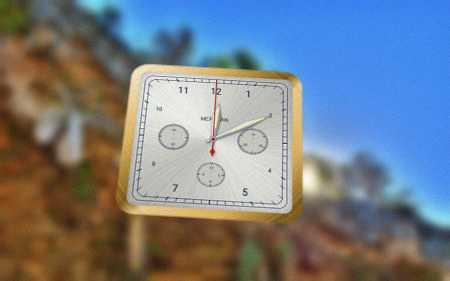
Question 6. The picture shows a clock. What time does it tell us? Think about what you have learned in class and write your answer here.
12:10
